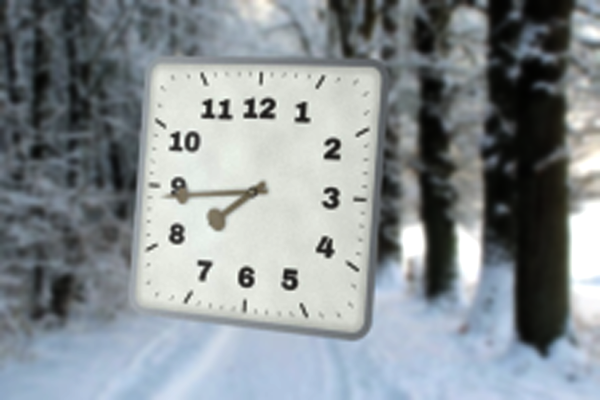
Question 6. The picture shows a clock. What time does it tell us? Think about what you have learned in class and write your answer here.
7:44
